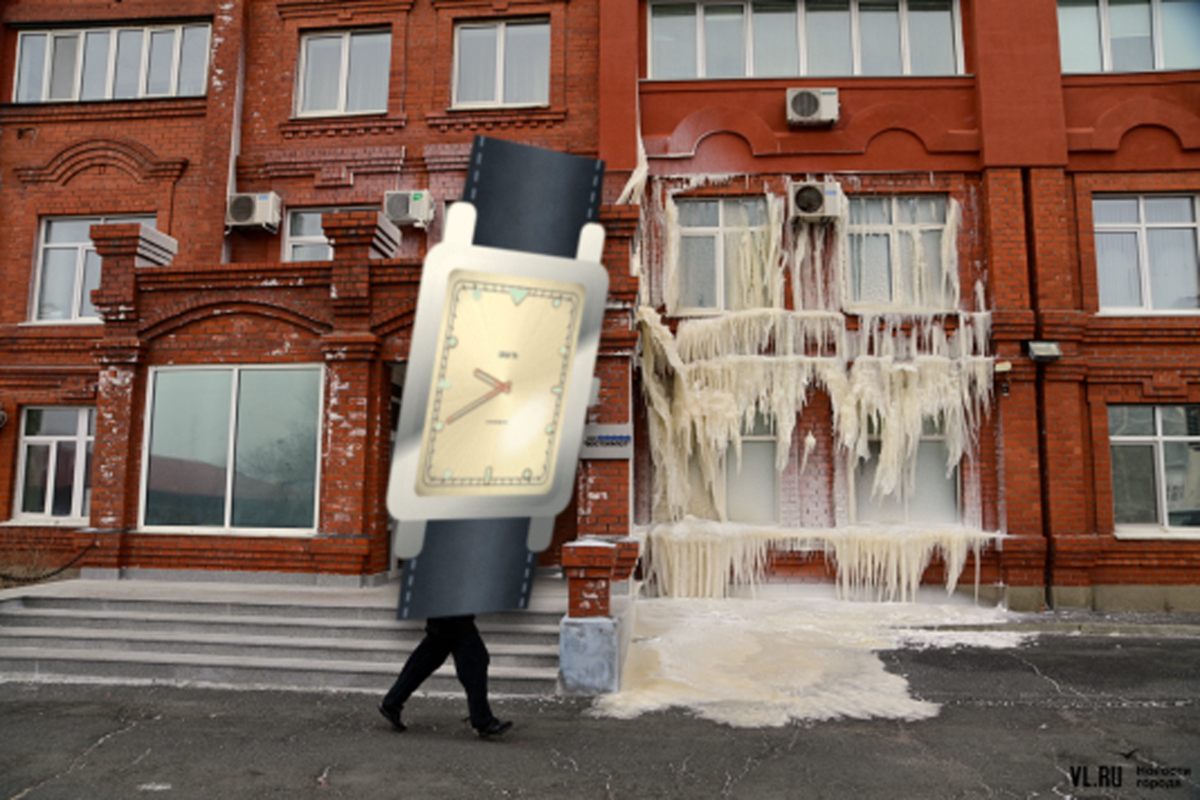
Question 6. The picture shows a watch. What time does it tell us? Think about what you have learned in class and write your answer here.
9:40
